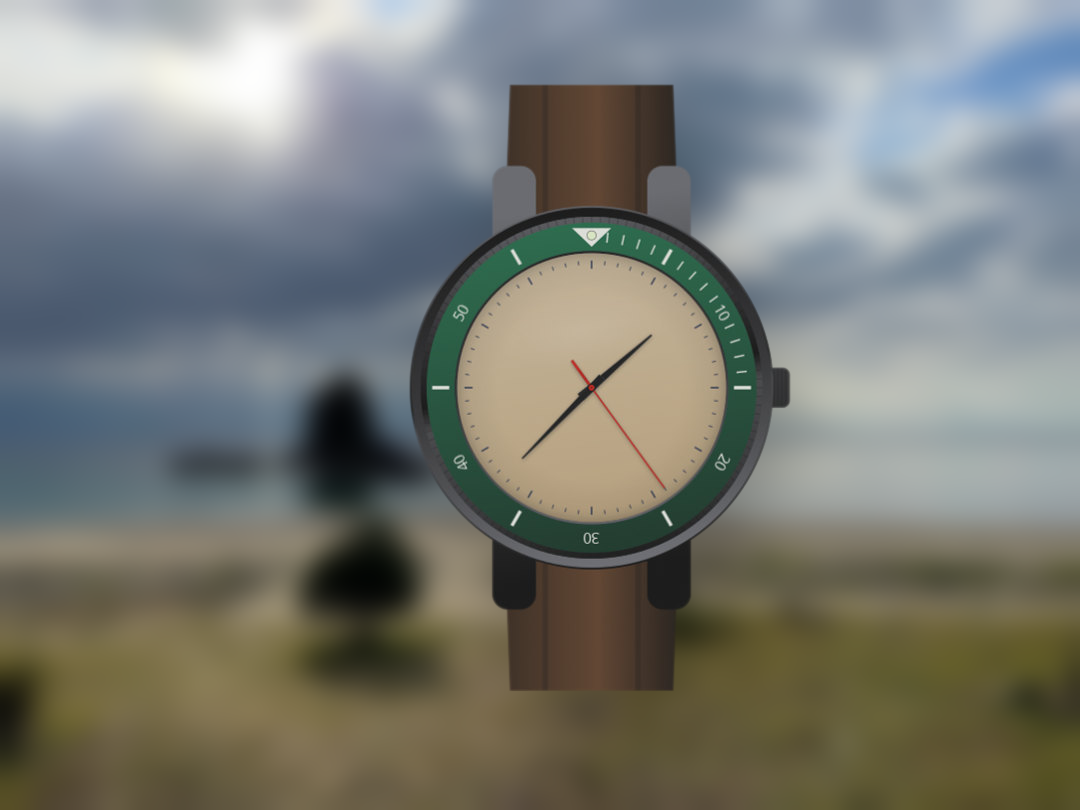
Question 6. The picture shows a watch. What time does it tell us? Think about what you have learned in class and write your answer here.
1:37:24
